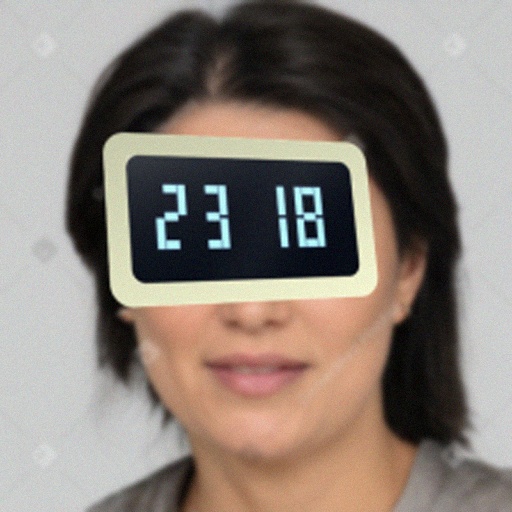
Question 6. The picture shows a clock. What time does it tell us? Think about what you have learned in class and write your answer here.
23:18
